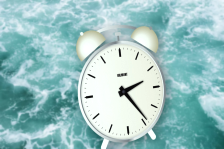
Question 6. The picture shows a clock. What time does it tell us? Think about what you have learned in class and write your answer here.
2:24
